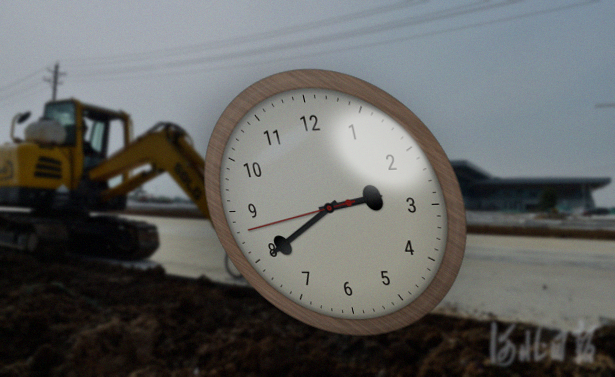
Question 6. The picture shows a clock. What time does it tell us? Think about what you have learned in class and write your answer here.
2:39:43
